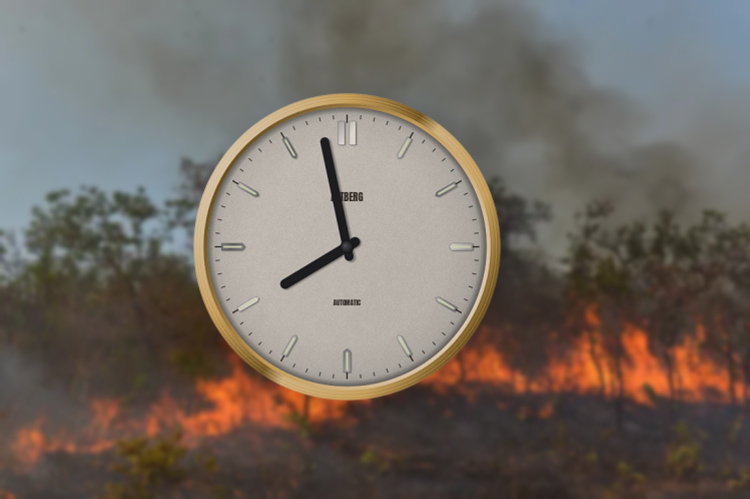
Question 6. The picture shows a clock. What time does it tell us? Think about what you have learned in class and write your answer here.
7:58
